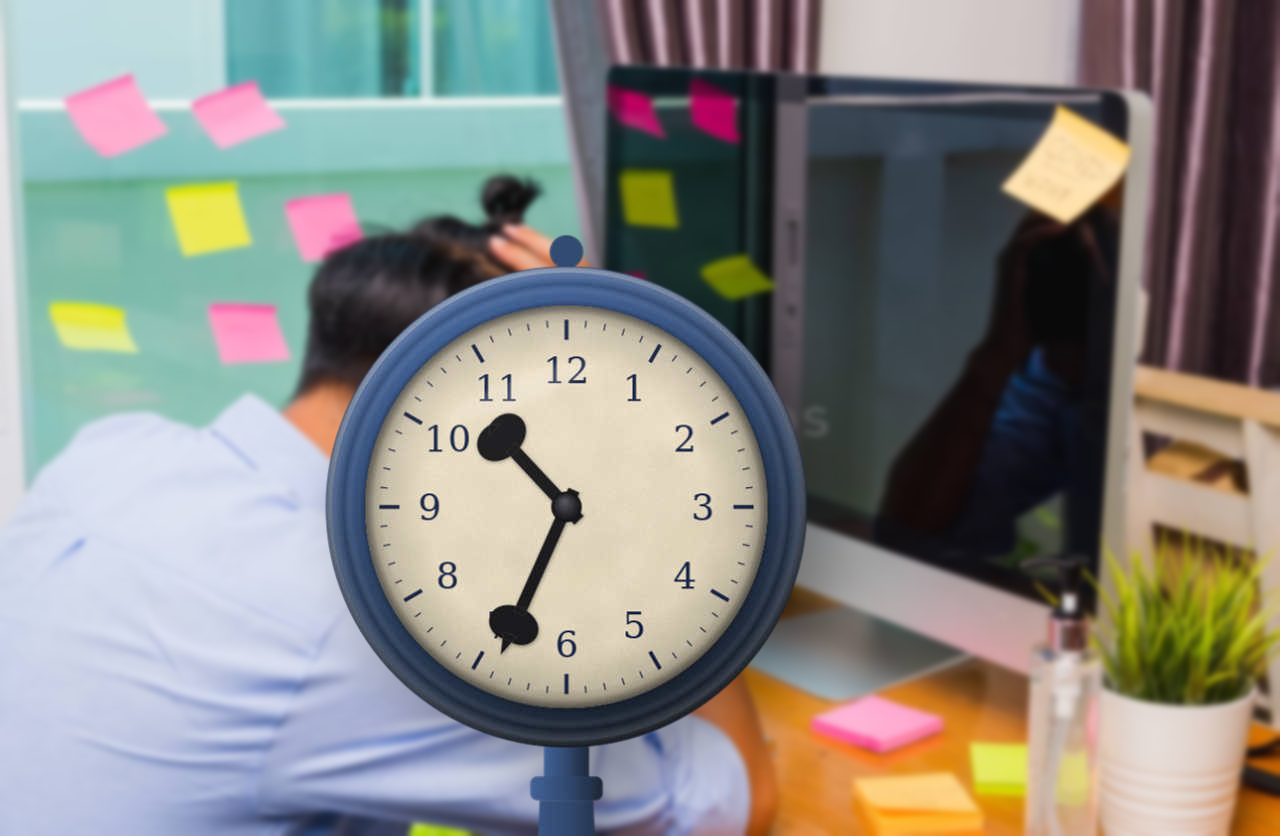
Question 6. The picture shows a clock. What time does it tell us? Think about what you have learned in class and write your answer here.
10:34
